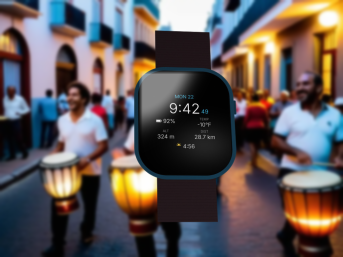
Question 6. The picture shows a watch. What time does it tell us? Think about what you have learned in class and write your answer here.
9:42
